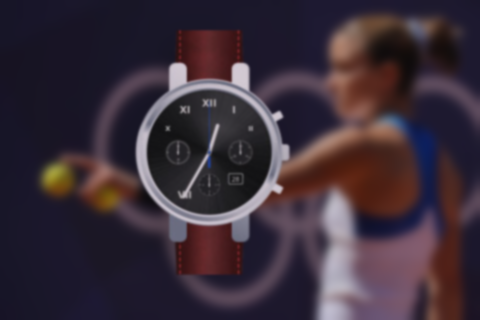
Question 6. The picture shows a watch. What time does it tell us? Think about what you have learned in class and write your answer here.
12:35
